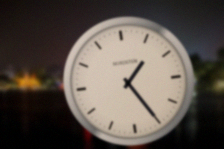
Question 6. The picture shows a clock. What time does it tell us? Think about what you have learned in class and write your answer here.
1:25
